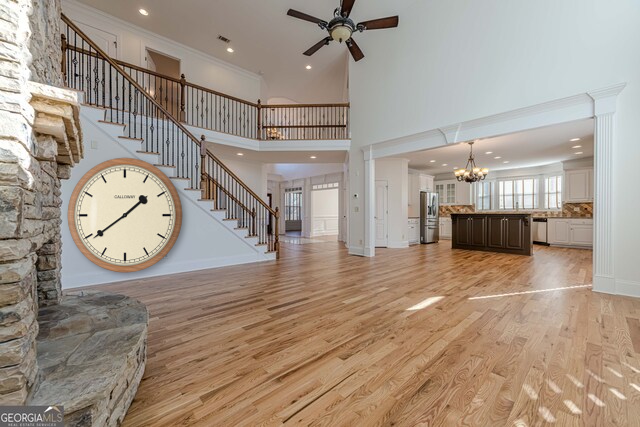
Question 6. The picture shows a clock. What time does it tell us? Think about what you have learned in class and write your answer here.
1:39
